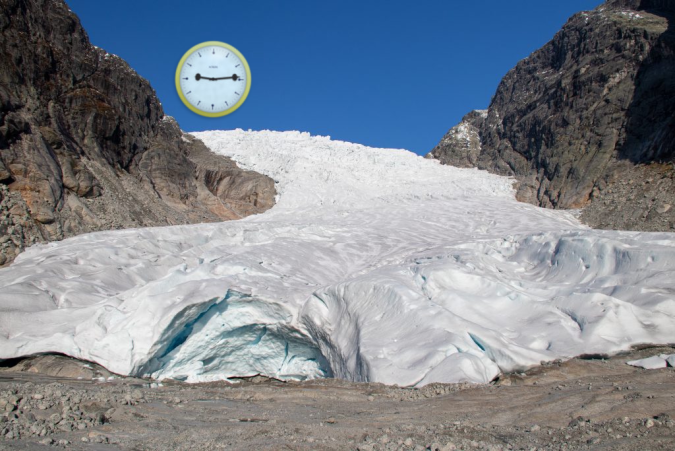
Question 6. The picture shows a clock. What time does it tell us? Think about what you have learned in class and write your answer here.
9:14
